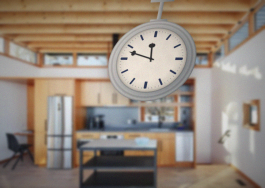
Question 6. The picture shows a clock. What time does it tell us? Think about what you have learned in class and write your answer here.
11:48
